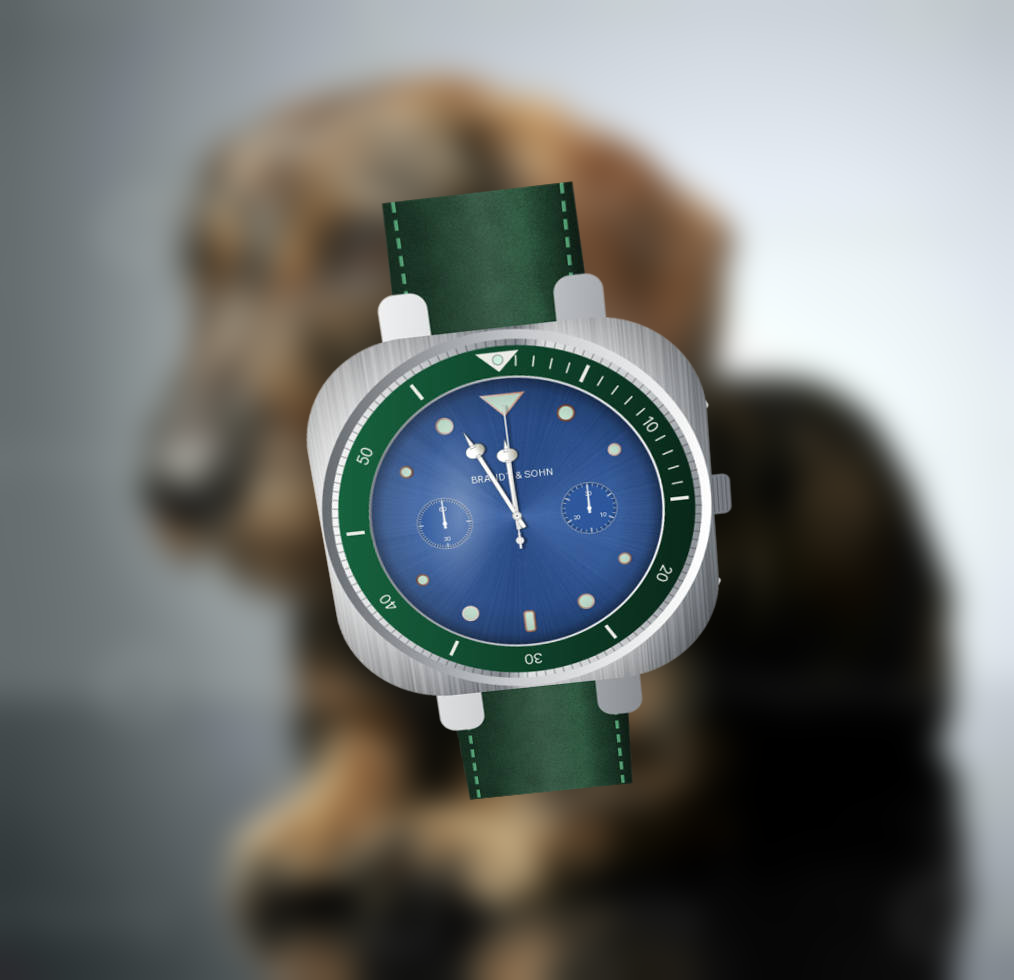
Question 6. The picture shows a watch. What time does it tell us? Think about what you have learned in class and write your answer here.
11:56
